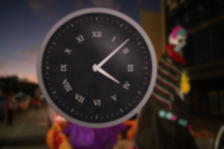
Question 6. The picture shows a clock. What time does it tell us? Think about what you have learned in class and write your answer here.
4:08
